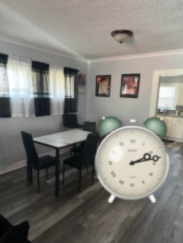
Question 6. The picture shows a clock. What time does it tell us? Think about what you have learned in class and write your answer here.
2:13
